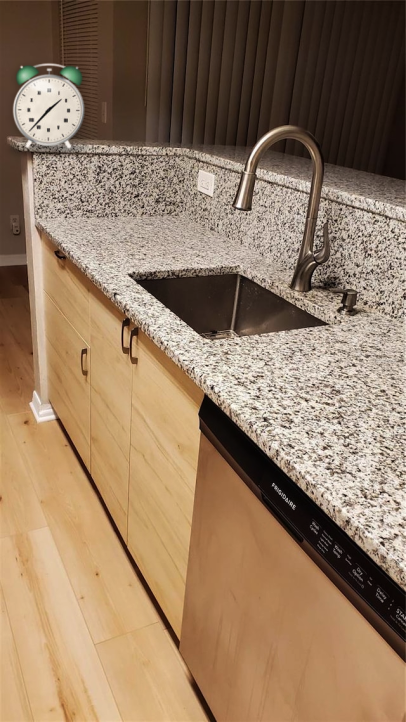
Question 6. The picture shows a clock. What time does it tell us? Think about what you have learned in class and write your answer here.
1:37
